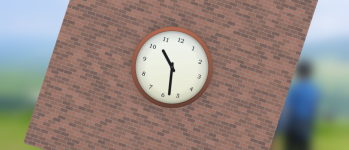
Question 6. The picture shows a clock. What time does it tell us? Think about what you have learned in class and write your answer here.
10:28
